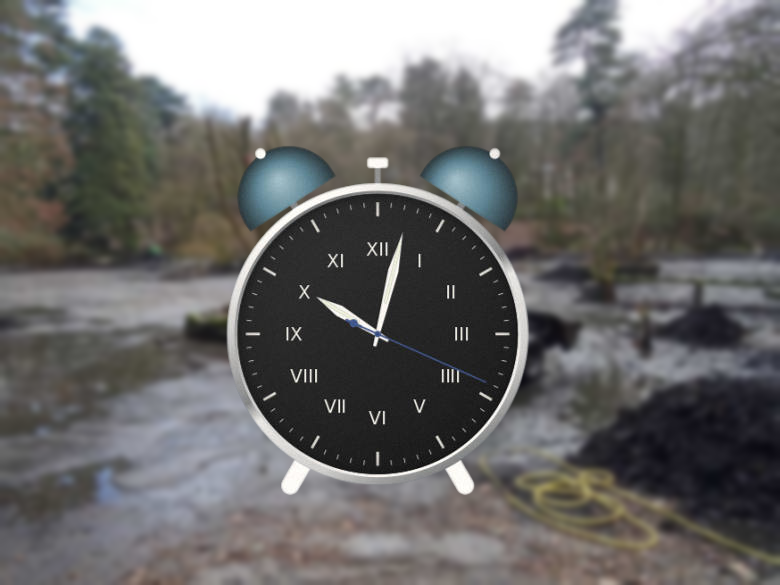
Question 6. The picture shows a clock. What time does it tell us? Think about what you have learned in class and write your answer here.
10:02:19
